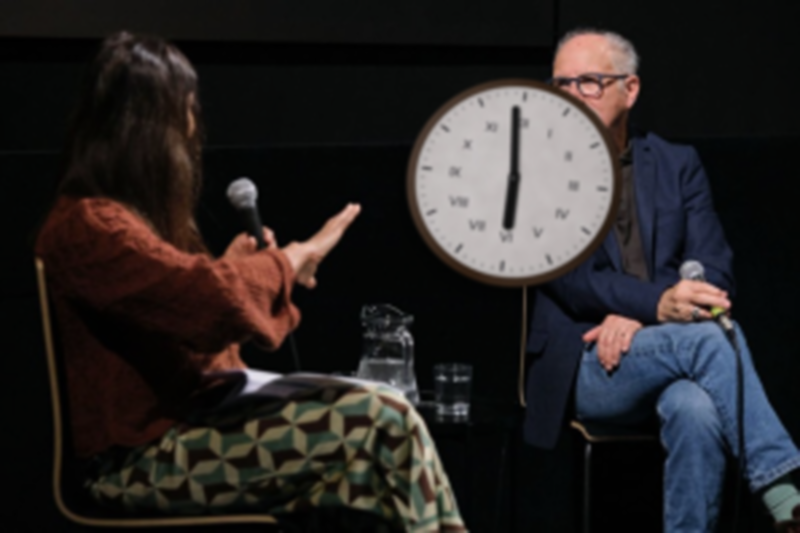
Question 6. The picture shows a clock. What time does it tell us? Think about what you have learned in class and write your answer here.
5:59
